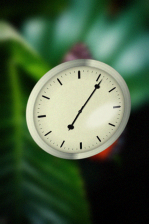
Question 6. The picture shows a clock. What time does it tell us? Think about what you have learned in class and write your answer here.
7:06
